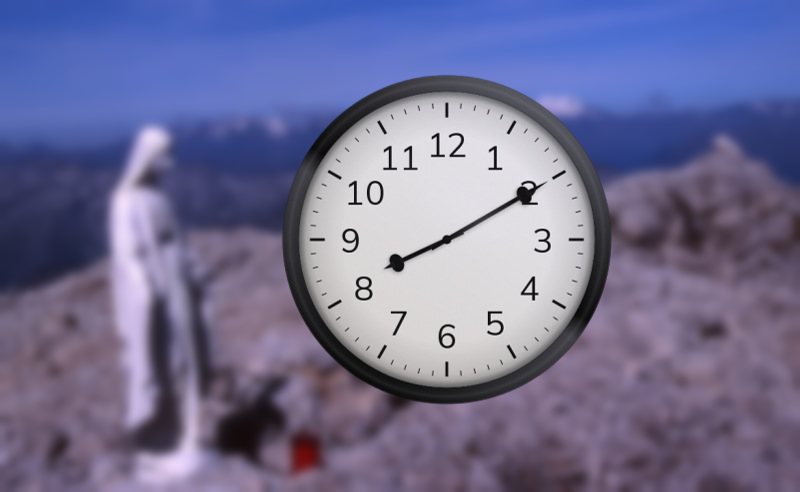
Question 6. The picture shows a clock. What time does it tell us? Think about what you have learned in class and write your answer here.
8:10
